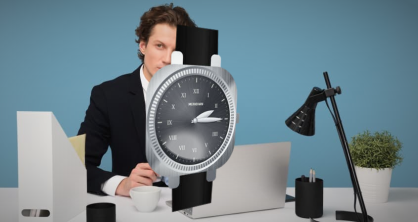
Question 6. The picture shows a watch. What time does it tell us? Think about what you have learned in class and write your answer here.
2:15
